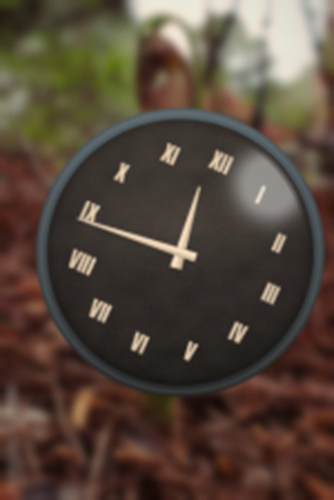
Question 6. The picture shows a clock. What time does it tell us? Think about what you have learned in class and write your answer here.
11:44
